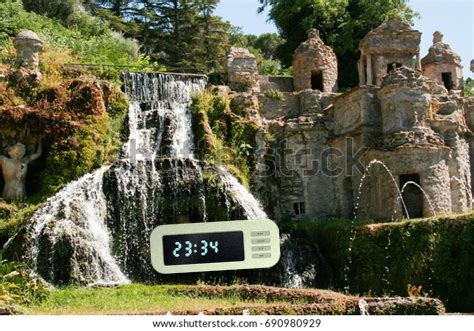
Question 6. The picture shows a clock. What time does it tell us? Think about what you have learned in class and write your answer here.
23:34
